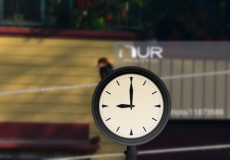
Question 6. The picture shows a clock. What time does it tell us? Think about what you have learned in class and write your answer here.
9:00
